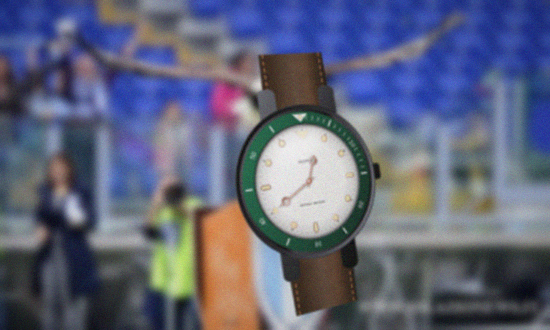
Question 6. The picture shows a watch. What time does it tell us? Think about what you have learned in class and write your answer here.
12:40
